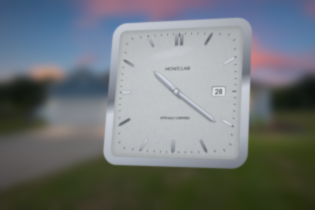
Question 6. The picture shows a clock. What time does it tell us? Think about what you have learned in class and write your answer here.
10:21
